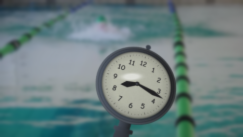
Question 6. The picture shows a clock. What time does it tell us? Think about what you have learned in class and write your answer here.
8:17
